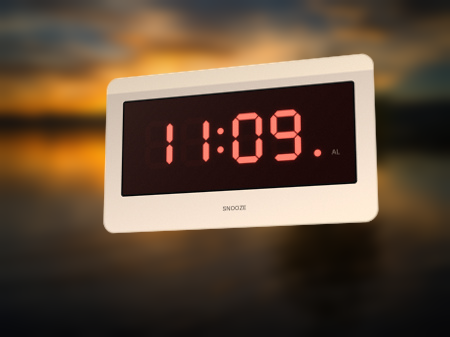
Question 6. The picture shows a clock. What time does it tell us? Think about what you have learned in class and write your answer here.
11:09
